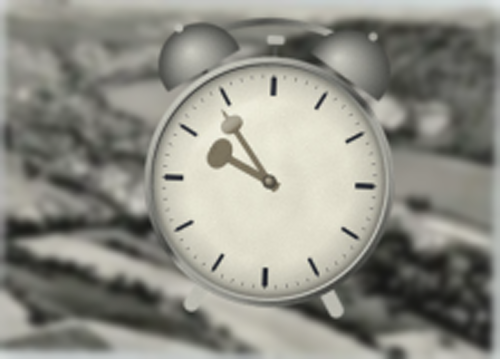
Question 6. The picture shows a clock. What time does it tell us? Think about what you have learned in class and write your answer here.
9:54
